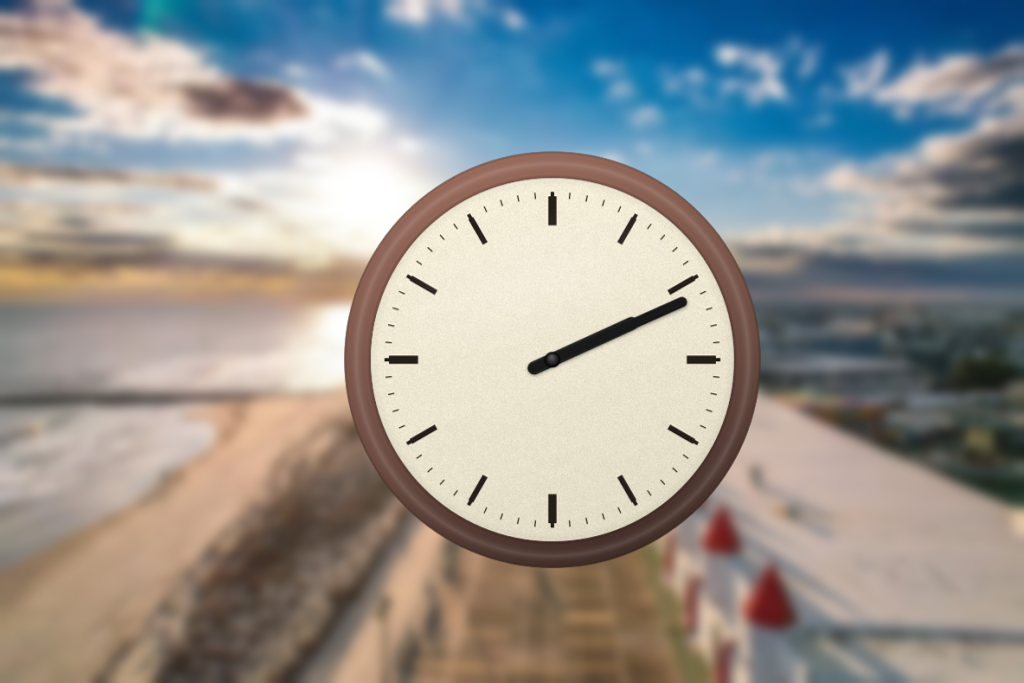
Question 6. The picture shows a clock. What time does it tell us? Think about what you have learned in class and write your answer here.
2:11
